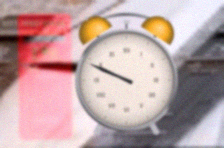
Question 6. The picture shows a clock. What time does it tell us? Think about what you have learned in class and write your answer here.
9:49
